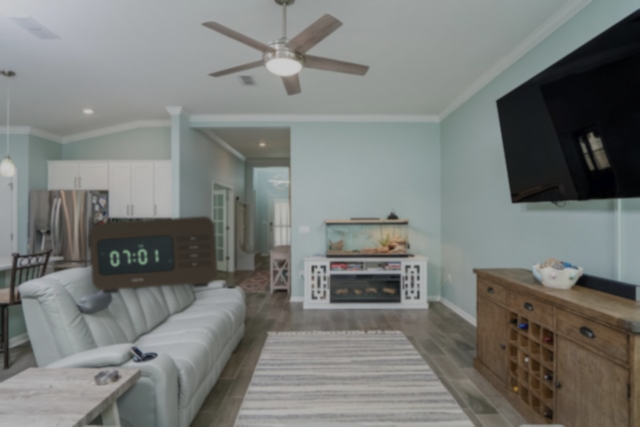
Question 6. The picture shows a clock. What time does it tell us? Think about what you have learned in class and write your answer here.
7:01
